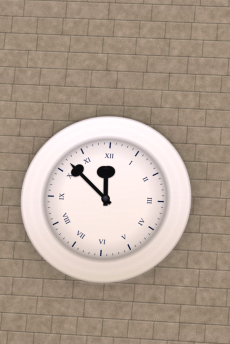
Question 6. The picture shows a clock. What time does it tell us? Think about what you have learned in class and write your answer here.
11:52
